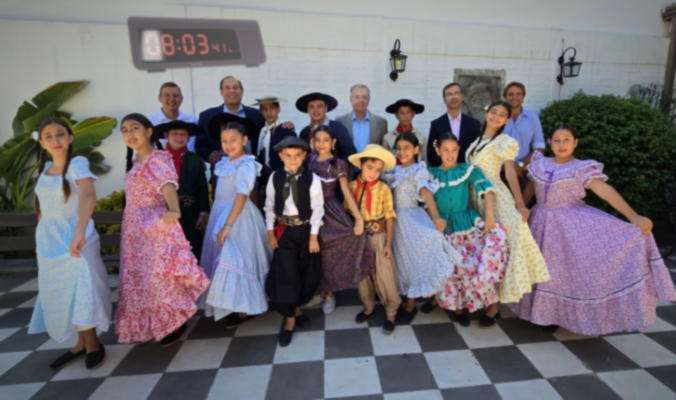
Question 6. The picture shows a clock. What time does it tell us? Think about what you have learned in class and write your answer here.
8:03
